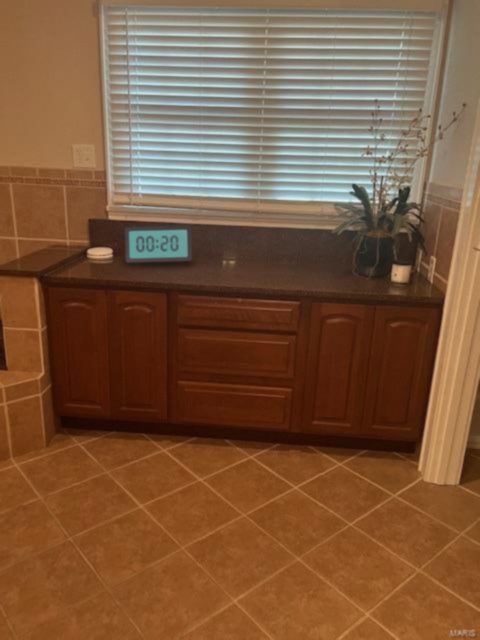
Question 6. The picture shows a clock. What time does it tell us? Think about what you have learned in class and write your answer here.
0:20
